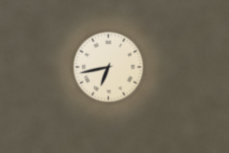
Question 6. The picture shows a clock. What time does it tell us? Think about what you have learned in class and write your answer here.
6:43
